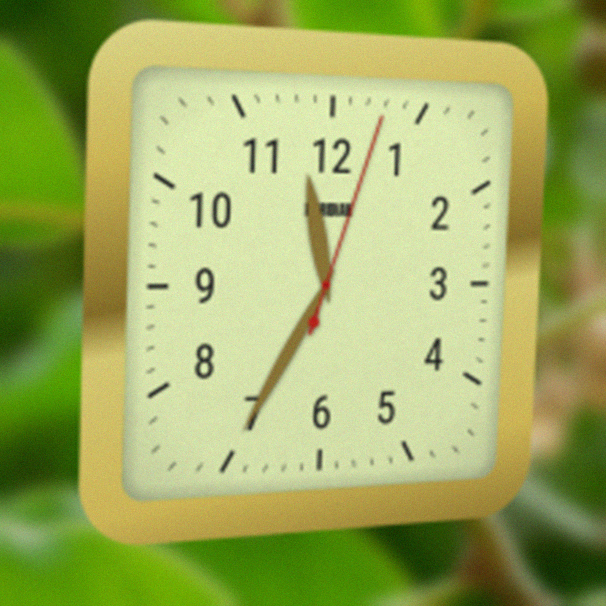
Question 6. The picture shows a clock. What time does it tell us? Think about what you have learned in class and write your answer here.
11:35:03
